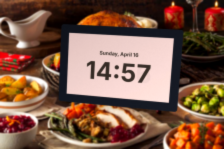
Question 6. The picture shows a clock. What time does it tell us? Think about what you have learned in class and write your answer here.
14:57
